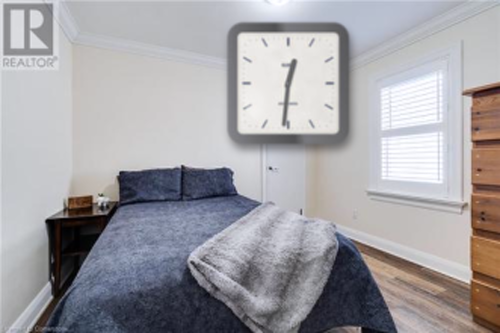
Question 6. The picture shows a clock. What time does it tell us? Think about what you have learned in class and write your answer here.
12:31
